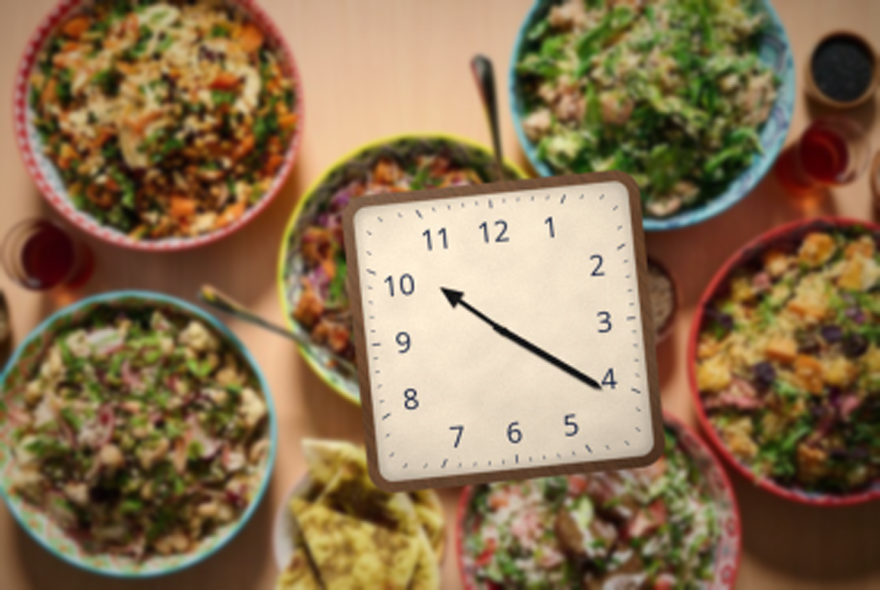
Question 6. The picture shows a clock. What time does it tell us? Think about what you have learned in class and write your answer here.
10:21
